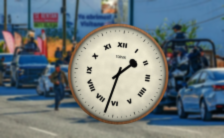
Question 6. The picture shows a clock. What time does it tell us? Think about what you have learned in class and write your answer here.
1:32
